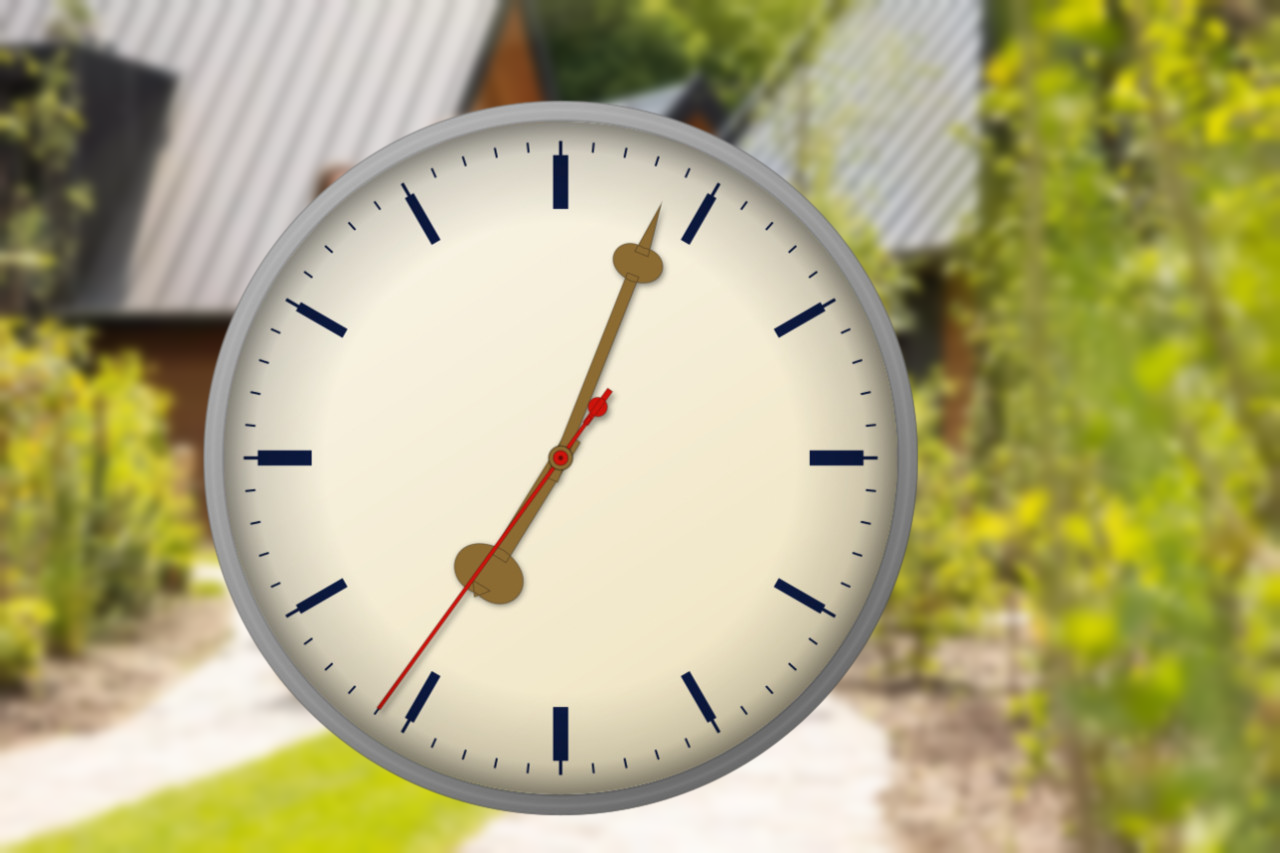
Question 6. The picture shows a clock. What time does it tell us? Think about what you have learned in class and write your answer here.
7:03:36
